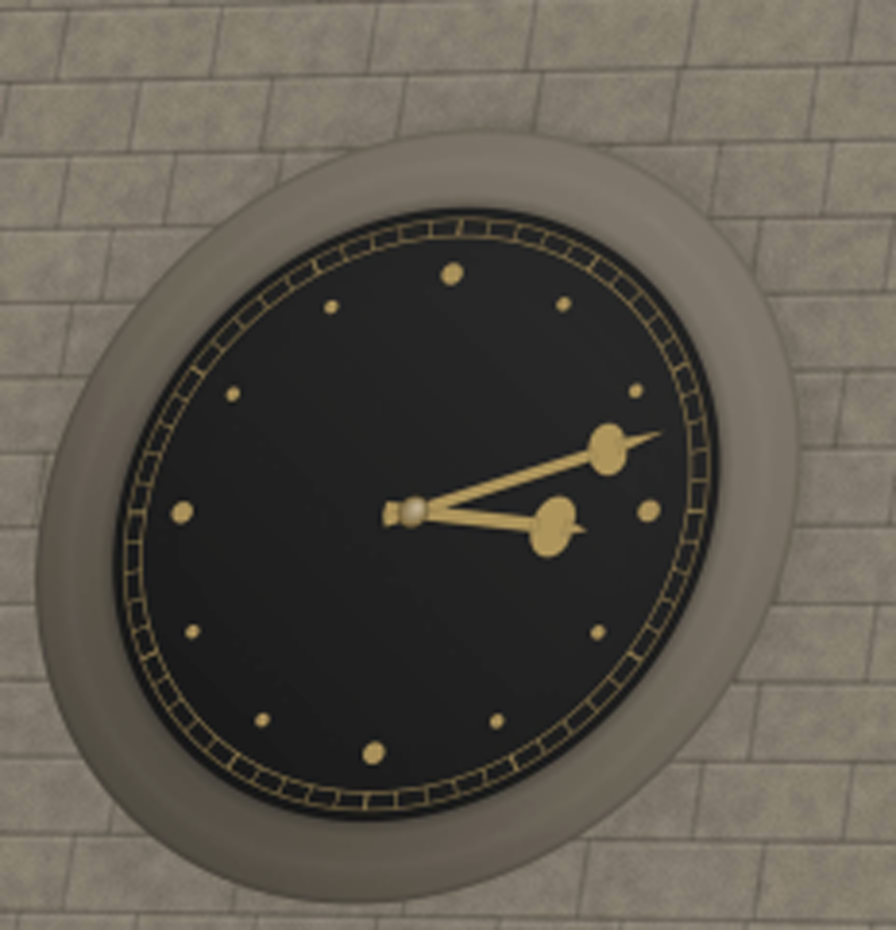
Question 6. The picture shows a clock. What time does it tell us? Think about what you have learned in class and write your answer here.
3:12
